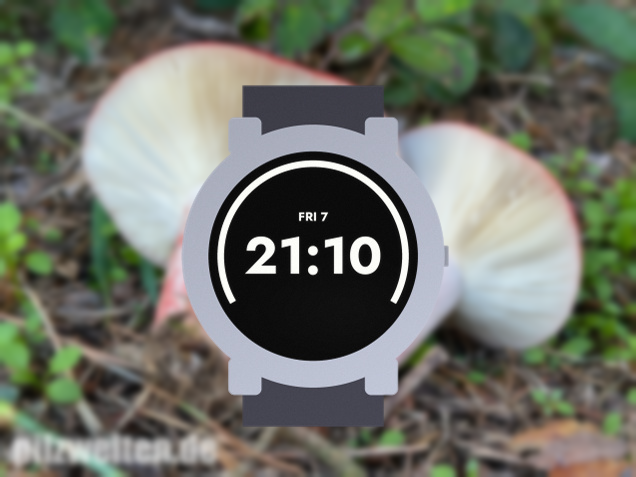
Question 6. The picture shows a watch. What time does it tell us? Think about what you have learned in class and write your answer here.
21:10
